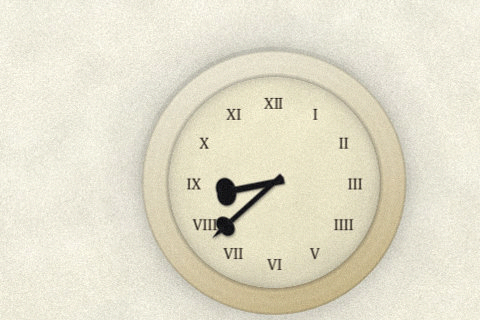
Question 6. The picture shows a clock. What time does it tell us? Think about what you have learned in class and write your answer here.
8:38
